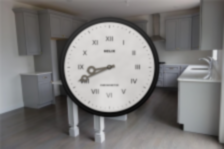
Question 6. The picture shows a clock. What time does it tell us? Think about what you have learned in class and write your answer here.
8:41
